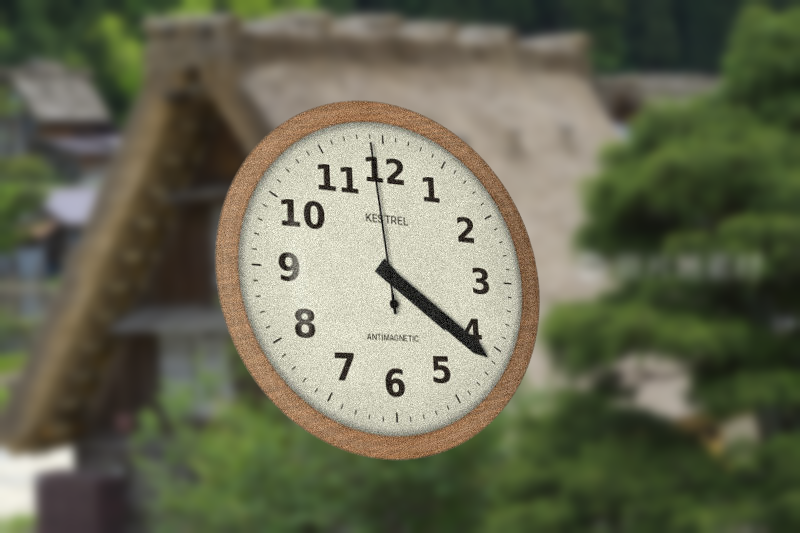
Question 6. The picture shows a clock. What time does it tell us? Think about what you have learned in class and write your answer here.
4:20:59
